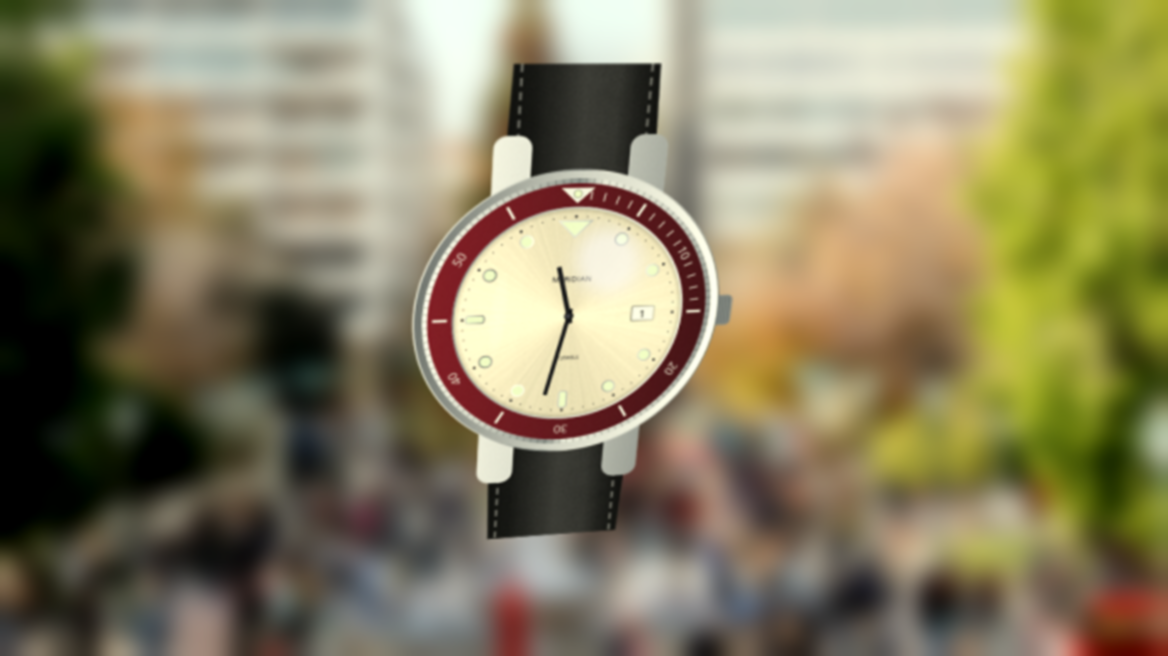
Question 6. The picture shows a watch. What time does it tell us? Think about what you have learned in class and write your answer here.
11:32
